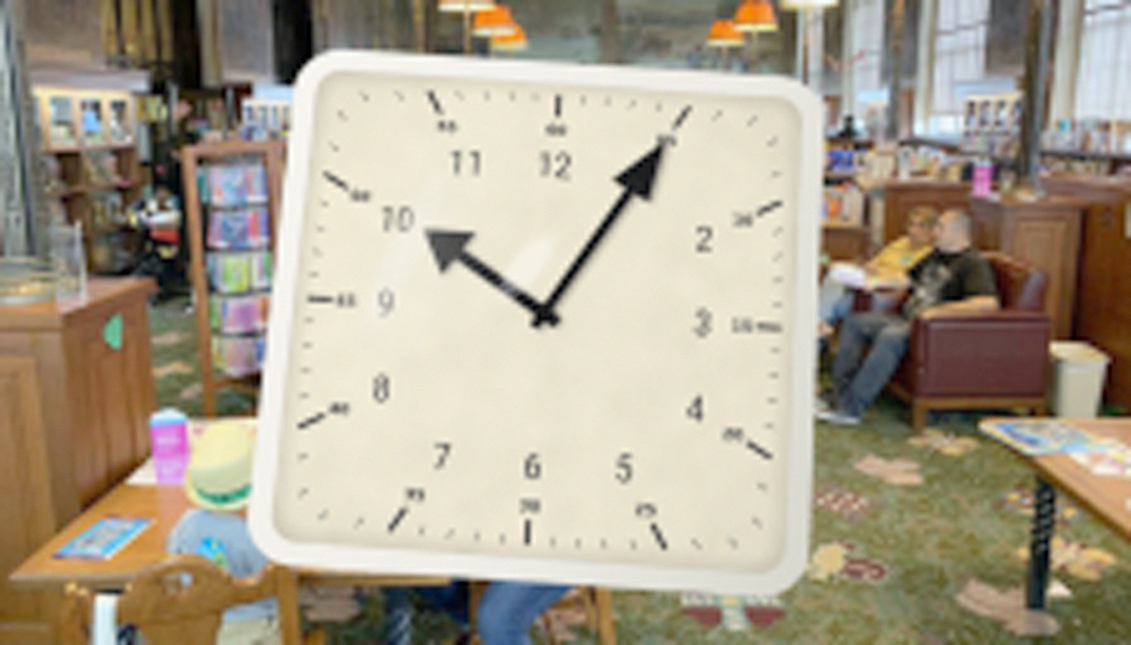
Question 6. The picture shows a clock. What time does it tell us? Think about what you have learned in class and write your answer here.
10:05
